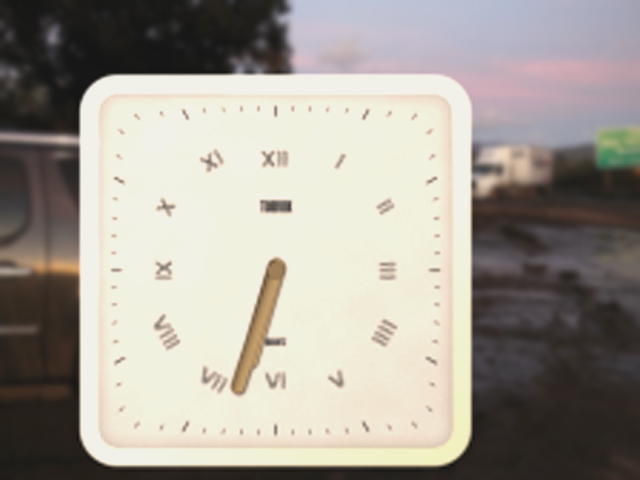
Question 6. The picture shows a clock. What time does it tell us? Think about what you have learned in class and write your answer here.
6:33
